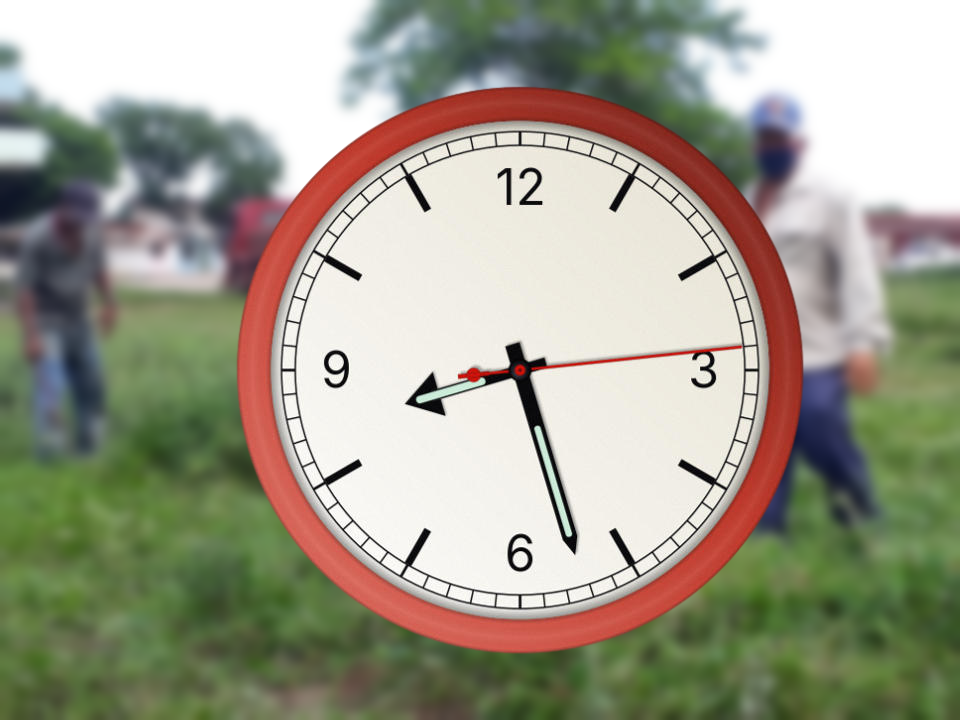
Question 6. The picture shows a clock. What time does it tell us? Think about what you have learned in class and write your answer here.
8:27:14
